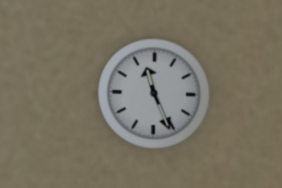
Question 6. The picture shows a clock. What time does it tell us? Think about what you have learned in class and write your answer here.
11:26
